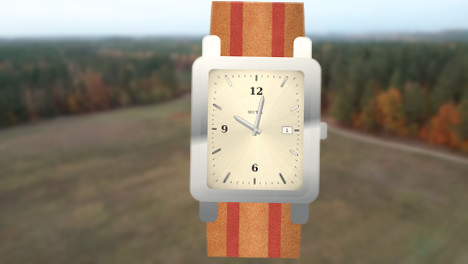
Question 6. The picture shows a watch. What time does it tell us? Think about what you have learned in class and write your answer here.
10:02
